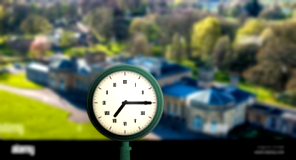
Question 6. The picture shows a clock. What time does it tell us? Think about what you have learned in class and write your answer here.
7:15
